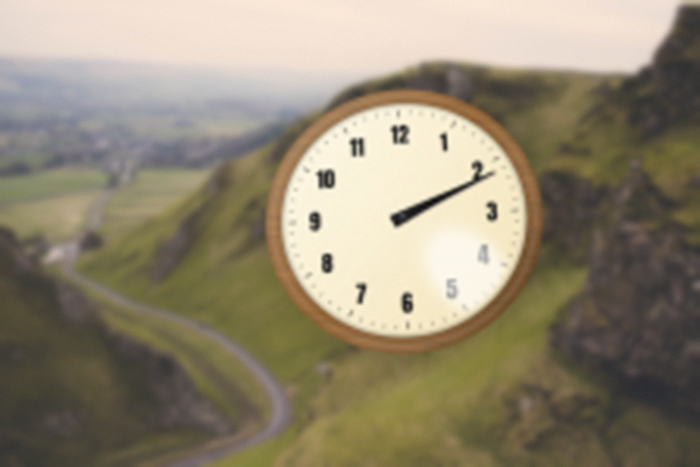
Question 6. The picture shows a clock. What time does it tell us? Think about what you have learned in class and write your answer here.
2:11
